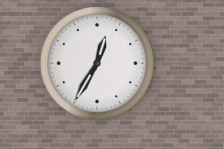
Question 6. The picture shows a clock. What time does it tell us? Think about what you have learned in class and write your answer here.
12:35
